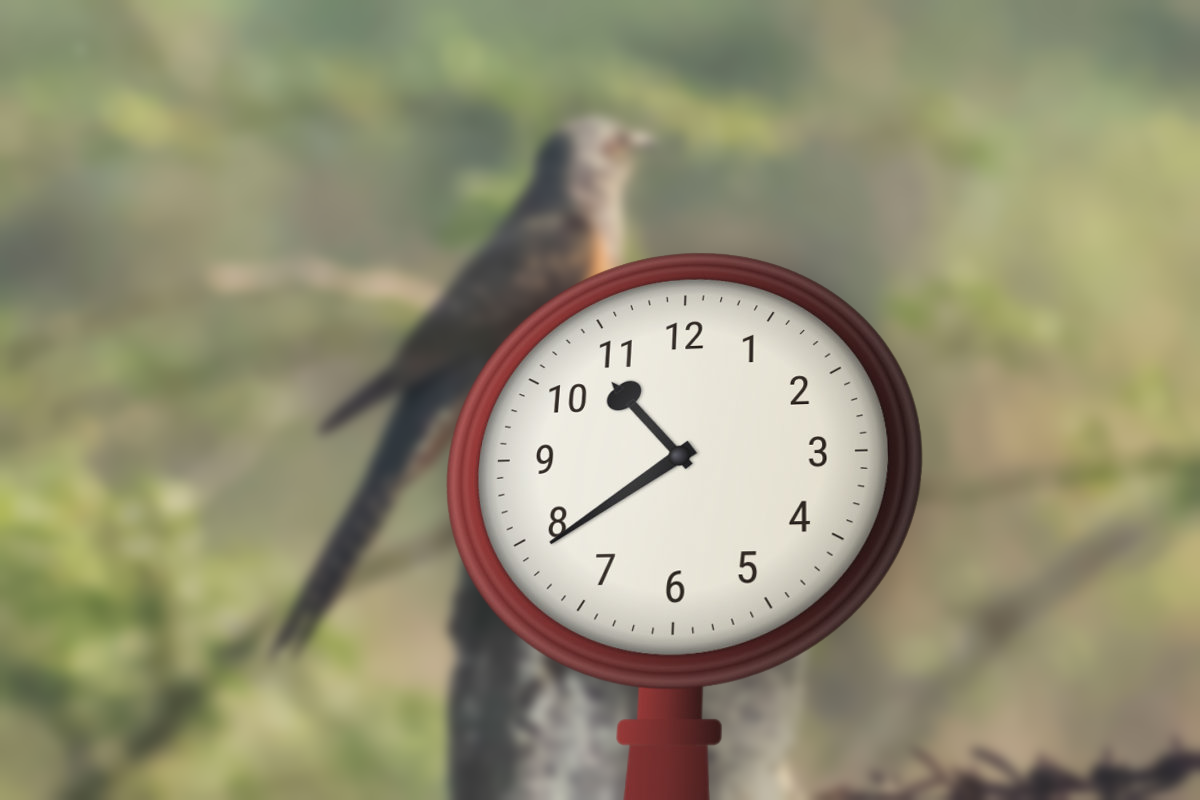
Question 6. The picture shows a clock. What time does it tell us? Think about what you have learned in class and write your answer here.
10:39
